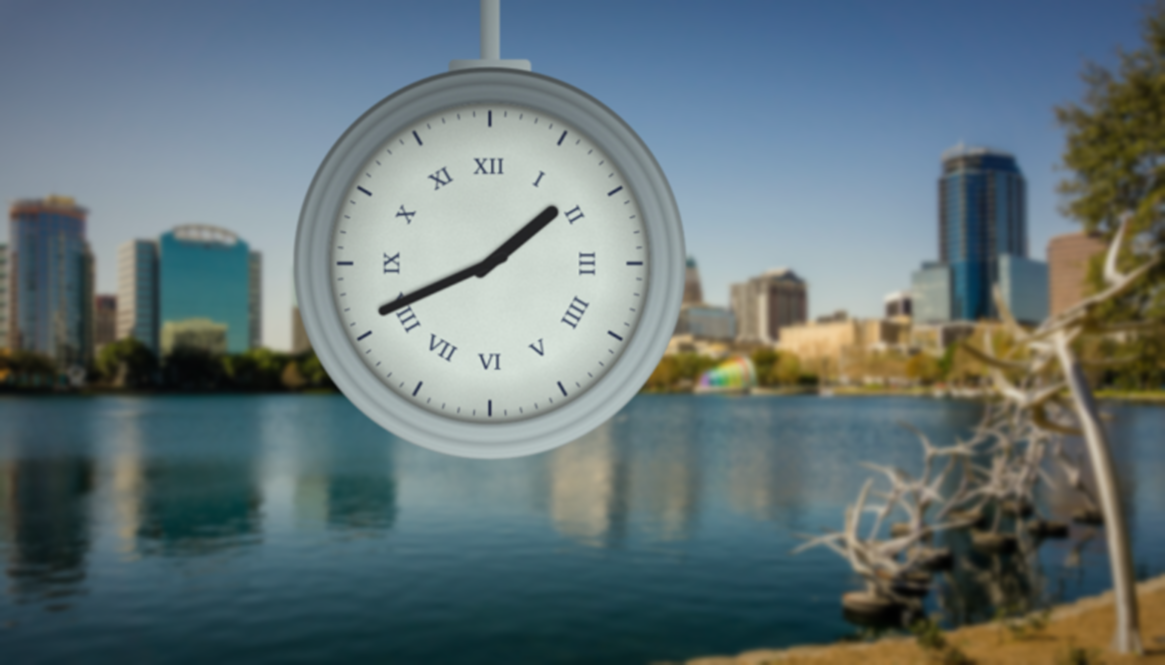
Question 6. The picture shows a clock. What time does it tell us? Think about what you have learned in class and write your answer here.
1:41
